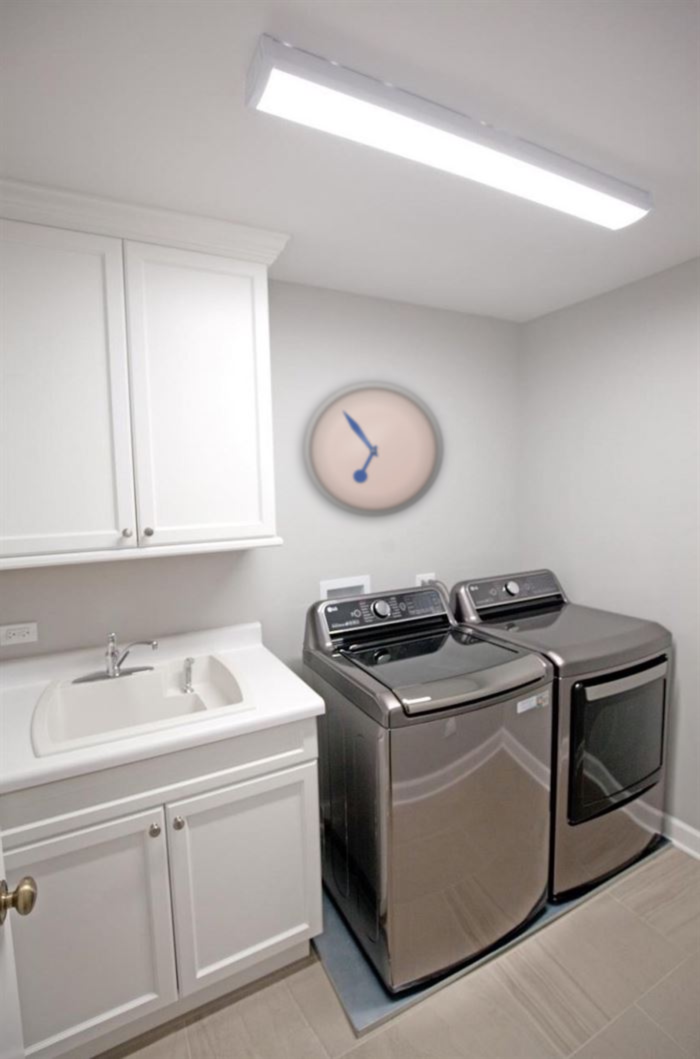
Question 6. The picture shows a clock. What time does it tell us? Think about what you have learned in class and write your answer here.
6:54
